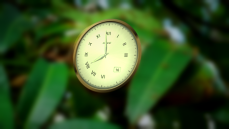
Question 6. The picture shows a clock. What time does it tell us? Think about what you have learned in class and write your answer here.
7:59
